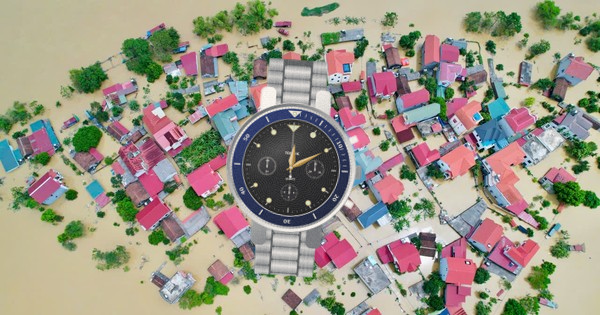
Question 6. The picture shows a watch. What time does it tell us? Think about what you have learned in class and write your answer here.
12:10
